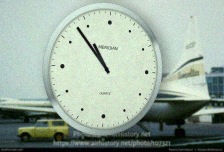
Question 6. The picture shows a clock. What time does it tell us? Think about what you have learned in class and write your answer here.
10:53
